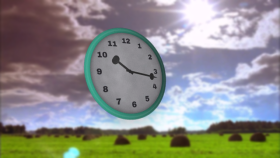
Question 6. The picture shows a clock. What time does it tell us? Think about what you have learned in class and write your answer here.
10:17
